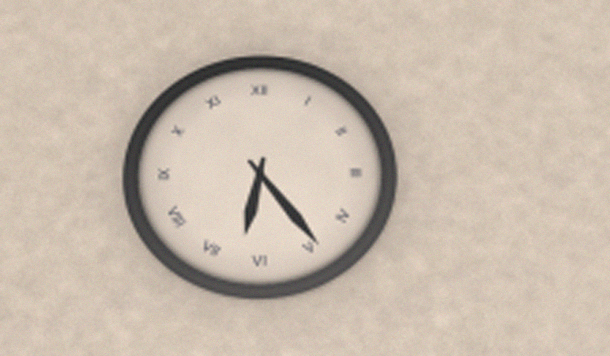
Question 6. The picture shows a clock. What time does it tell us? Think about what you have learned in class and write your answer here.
6:24
